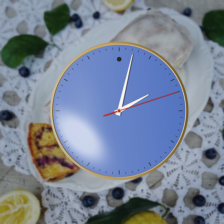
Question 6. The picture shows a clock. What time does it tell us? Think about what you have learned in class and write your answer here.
2:02:12
